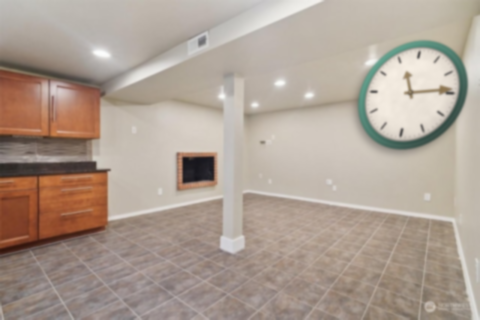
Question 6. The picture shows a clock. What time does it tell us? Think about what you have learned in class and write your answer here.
11:14
